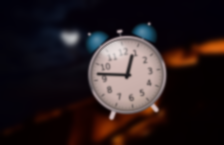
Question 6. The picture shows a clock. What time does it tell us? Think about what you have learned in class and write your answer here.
12:47
